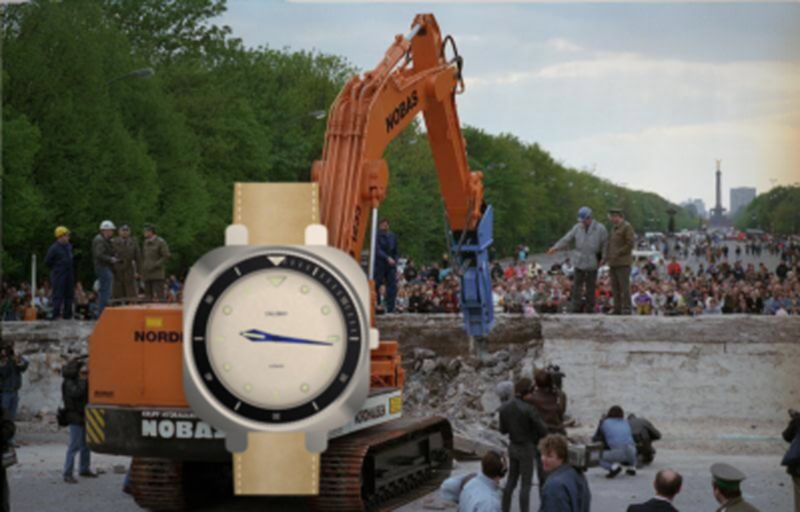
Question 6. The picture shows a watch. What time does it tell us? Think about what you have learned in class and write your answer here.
9:16
